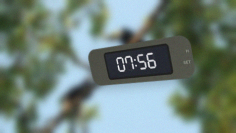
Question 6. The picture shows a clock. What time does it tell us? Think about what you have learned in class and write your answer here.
7:56
